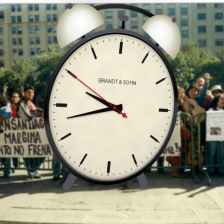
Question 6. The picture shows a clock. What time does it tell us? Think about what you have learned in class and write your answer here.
9:42:50
